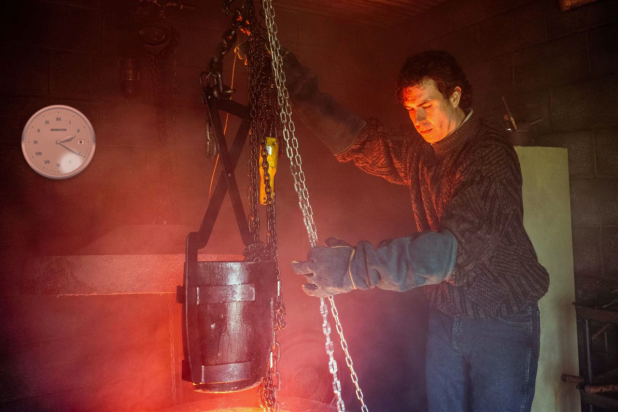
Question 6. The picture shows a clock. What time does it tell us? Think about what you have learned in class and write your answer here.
2:20
